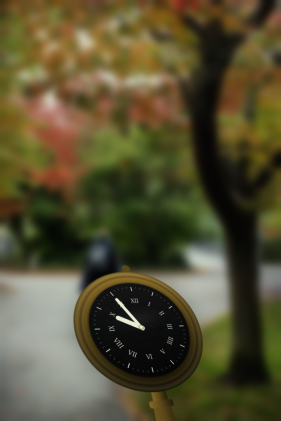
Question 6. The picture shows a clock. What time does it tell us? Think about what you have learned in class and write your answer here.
9:55
